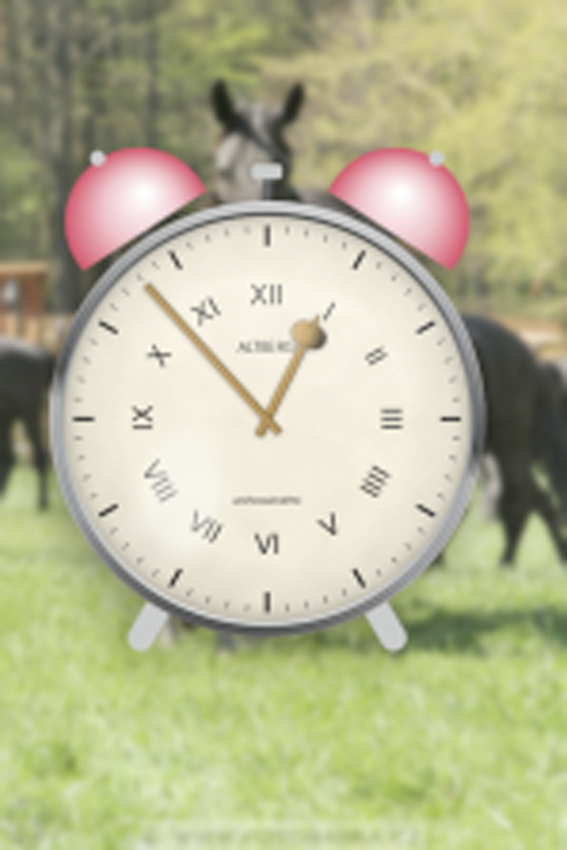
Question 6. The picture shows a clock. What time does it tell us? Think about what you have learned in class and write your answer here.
12:53
